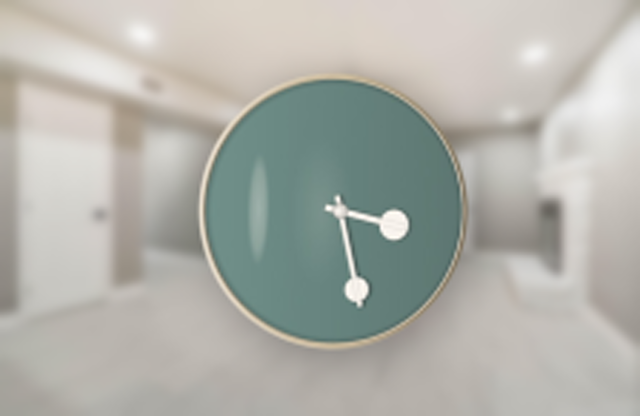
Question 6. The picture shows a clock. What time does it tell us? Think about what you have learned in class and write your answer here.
3:28
